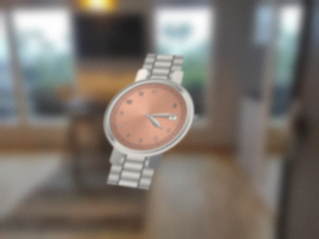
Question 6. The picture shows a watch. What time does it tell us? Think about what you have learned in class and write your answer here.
4:14
